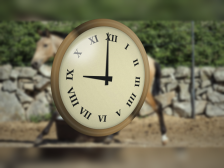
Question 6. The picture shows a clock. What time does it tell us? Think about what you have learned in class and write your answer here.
8:59
